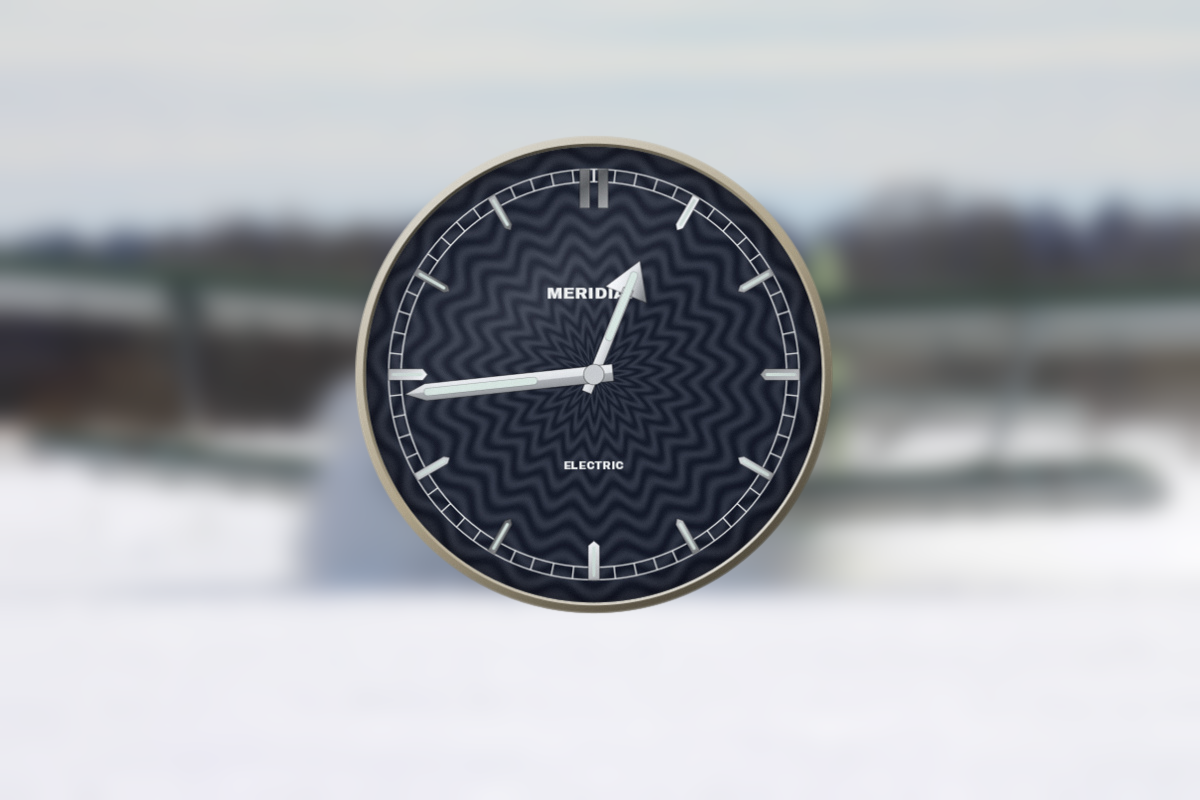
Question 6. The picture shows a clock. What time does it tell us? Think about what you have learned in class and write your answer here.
12:44
